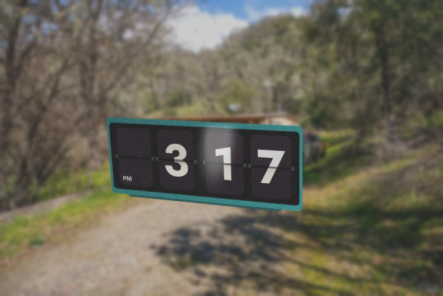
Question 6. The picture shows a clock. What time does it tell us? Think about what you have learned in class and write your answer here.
3:17
